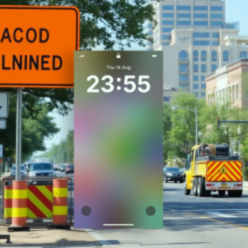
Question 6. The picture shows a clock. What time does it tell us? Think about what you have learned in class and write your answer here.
23:55
